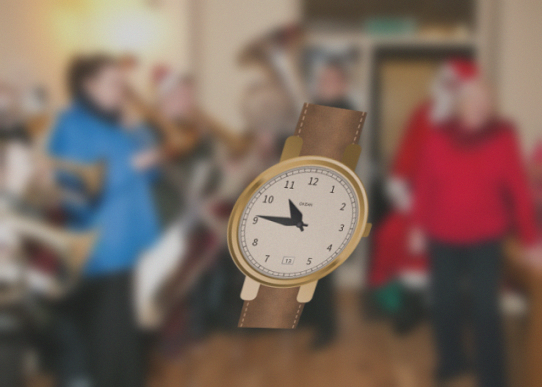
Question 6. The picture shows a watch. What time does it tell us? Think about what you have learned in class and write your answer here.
10:46
